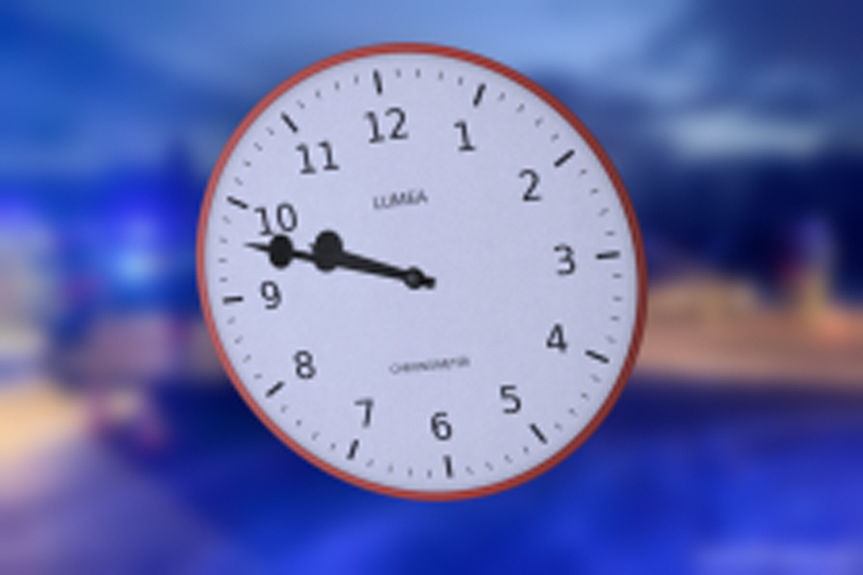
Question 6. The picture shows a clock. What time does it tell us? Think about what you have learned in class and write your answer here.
9:48
